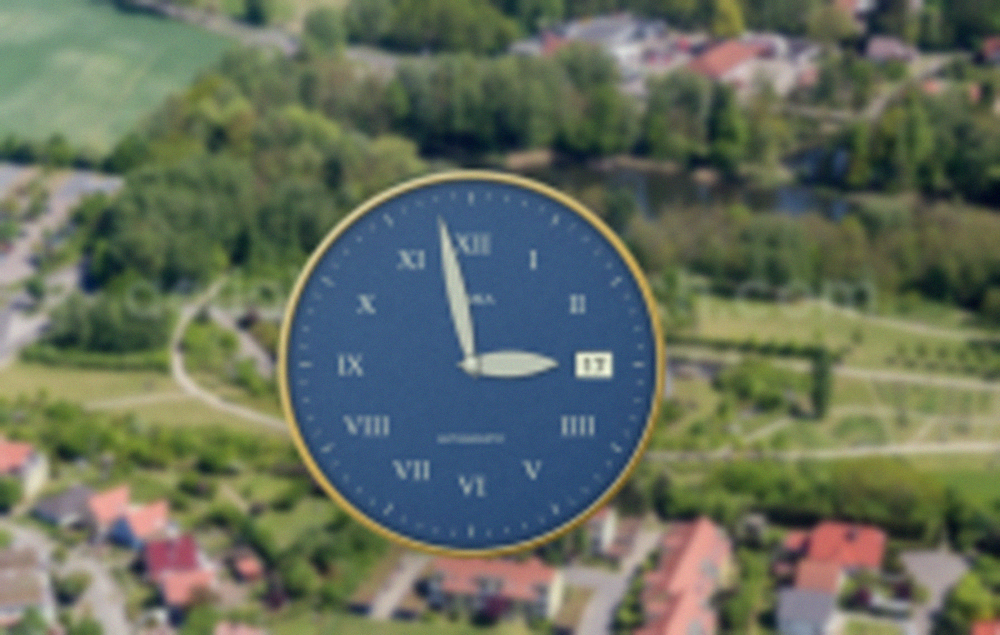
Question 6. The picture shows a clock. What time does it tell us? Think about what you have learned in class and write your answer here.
2:58
